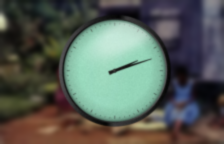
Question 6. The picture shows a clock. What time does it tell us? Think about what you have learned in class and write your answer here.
2:12
